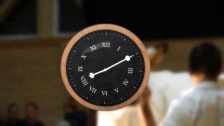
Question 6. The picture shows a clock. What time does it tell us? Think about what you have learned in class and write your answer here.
8:10
